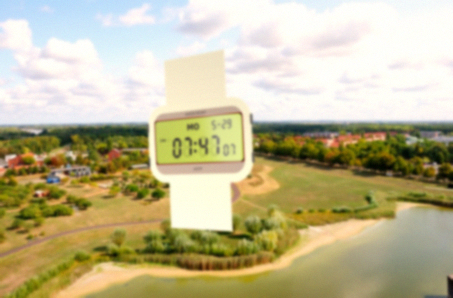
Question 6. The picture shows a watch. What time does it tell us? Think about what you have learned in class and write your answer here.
7:47
